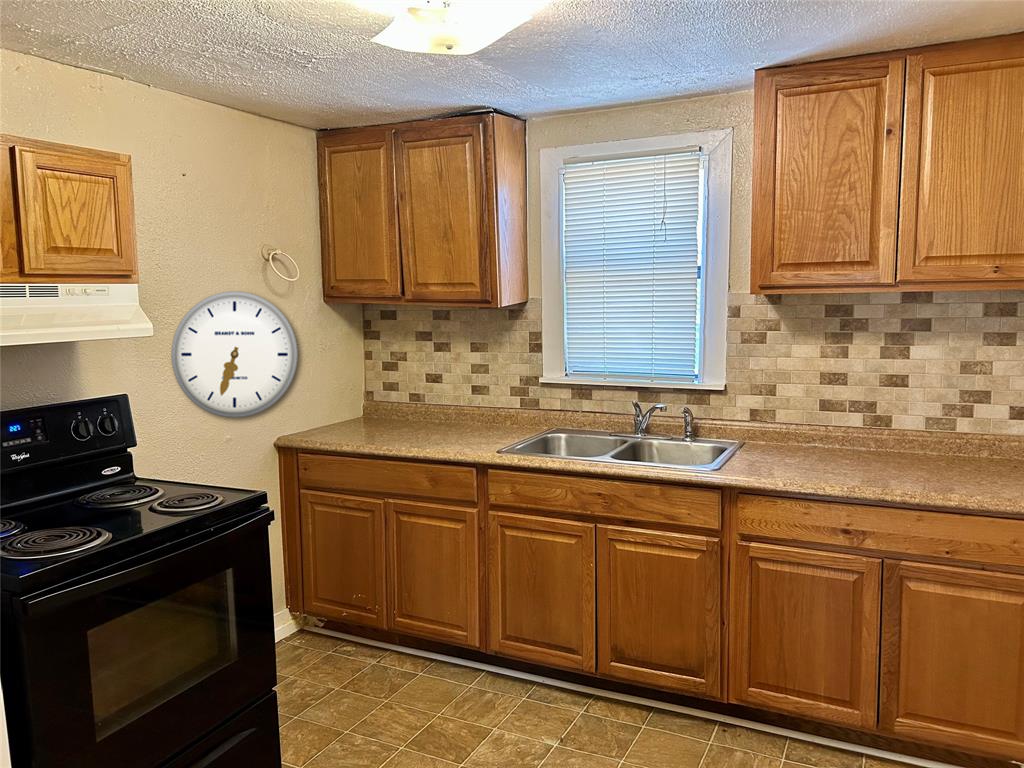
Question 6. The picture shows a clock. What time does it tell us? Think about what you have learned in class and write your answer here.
6:33
